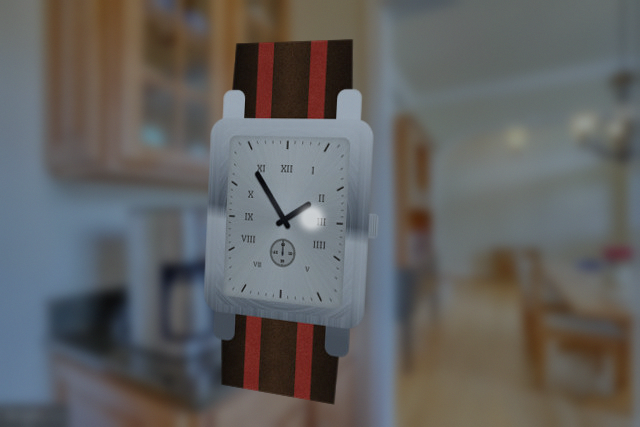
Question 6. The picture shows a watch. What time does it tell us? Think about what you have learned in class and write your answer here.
1:54
